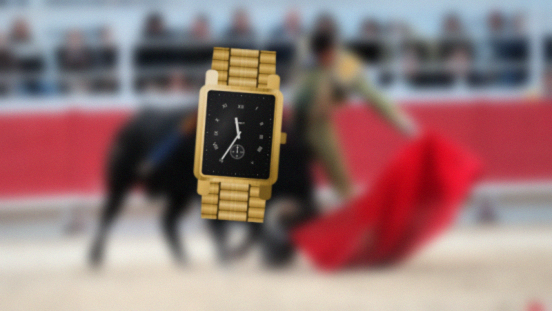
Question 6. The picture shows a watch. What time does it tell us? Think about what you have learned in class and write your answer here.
11:35
